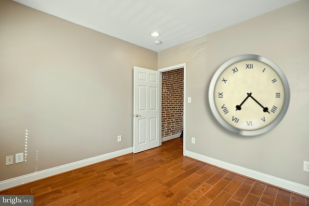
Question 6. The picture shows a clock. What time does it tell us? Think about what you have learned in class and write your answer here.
7:22
